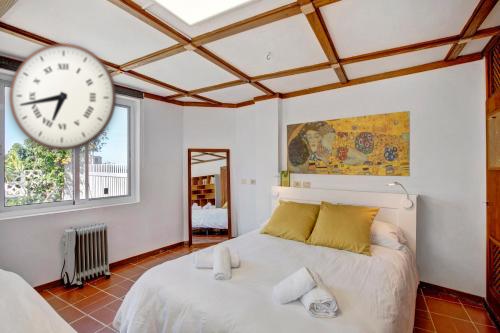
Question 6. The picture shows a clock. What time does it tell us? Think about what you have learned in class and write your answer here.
6:43
